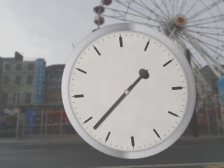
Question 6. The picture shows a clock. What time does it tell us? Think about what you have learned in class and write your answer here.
1:38
